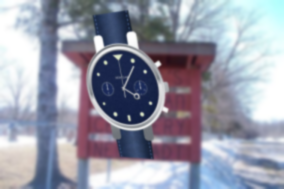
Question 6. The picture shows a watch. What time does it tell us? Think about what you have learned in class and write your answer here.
4:06
